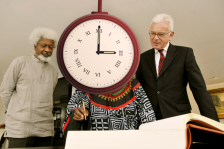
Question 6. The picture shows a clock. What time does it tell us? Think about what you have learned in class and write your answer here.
3:00
